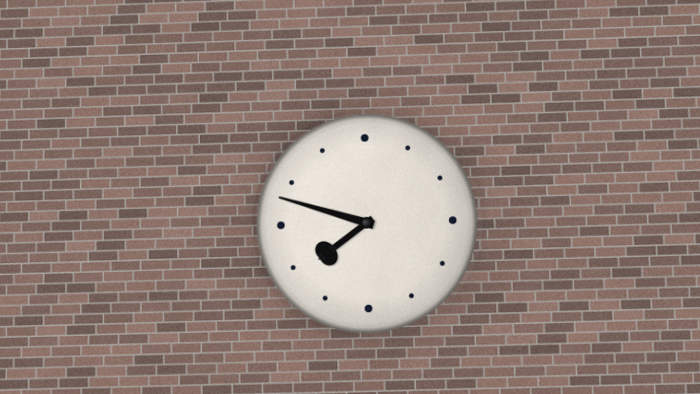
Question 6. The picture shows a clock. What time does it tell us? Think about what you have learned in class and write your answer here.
7:48
